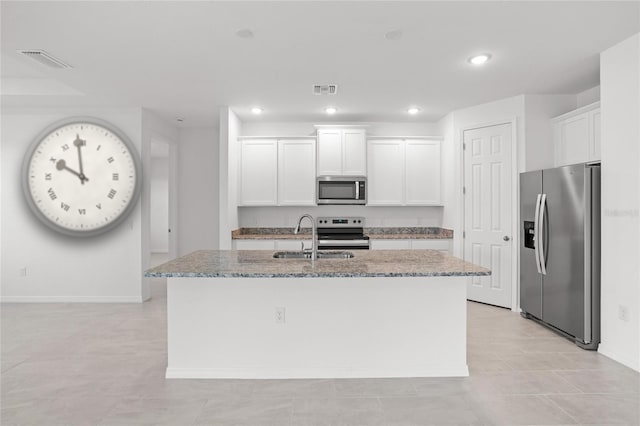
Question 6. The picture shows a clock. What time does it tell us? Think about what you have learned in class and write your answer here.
9:59
